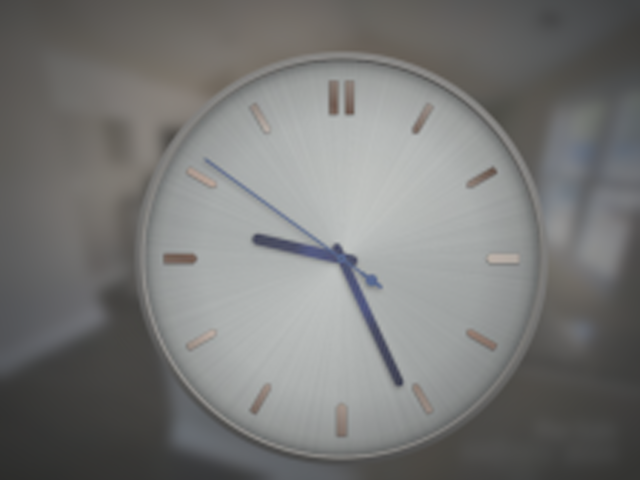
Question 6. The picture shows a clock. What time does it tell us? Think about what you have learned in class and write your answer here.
9:25:51
